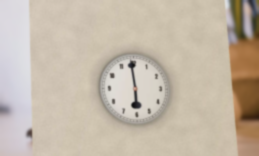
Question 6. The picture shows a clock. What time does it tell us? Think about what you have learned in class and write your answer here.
5:59
